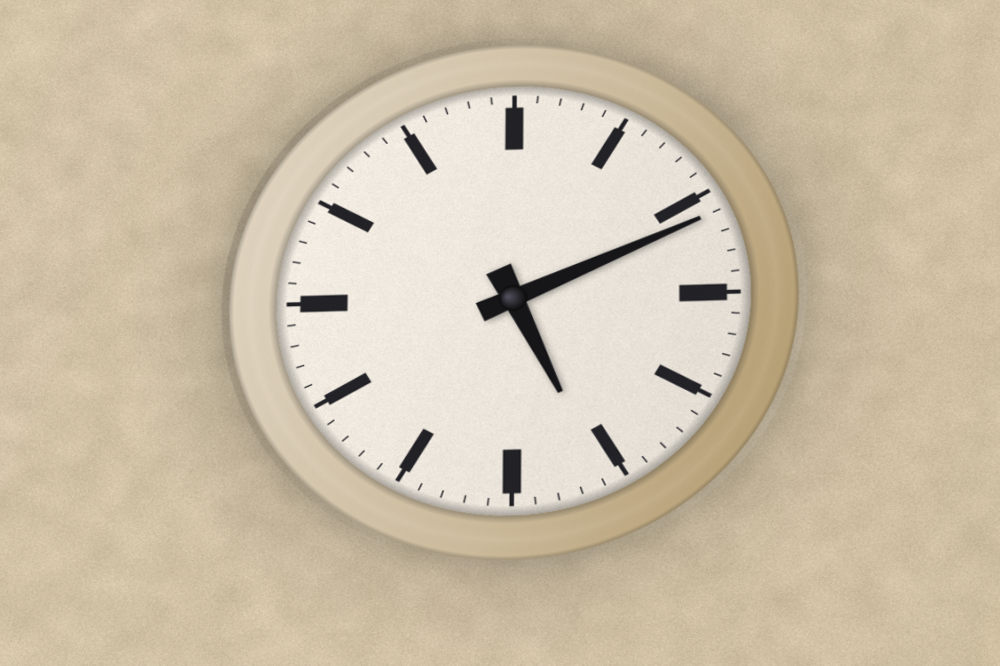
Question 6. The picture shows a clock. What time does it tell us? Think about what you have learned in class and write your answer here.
5:11
